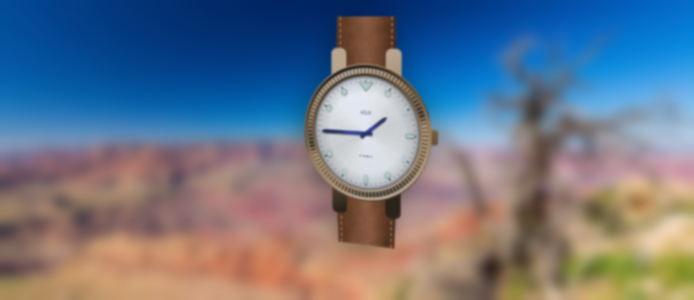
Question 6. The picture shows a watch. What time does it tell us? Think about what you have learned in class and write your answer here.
1:45
